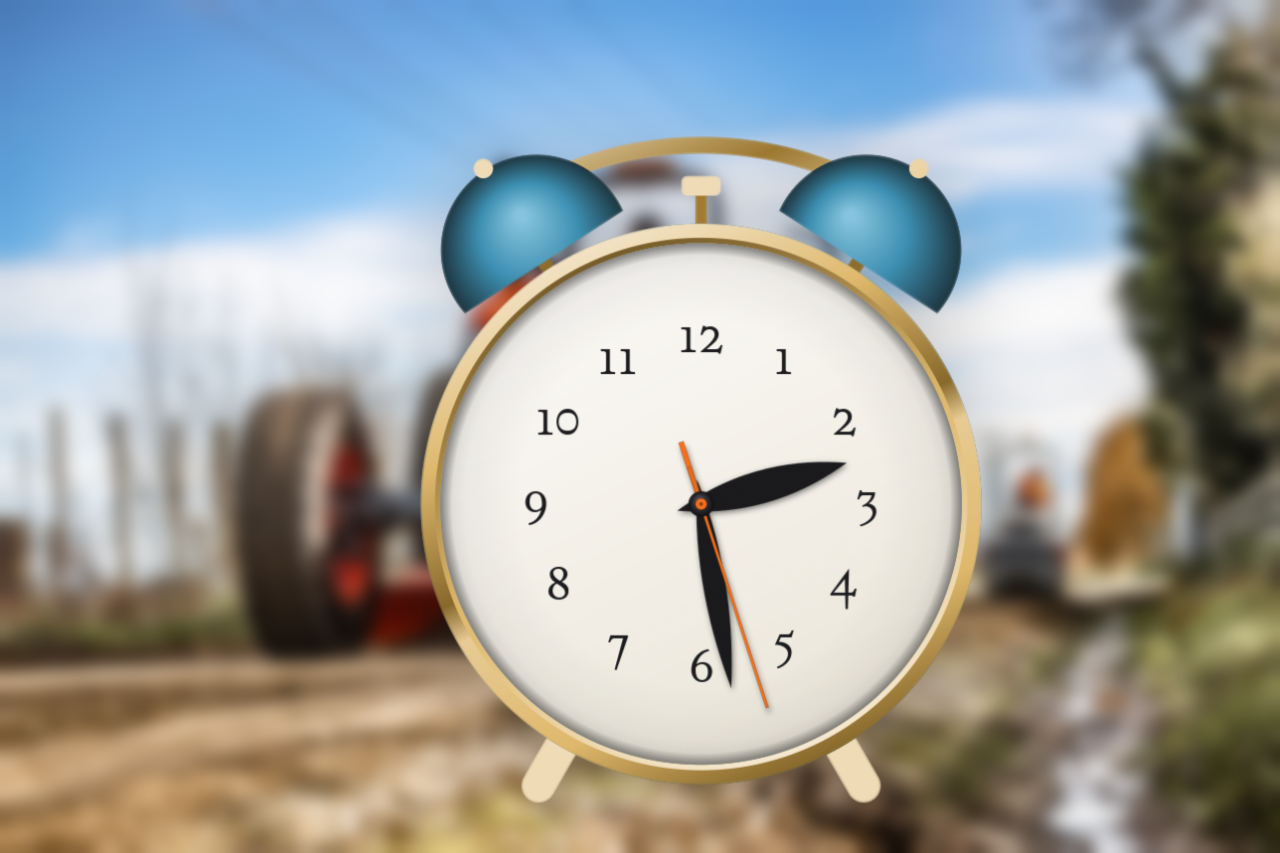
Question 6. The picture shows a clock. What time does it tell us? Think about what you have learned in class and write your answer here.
2:28:27
